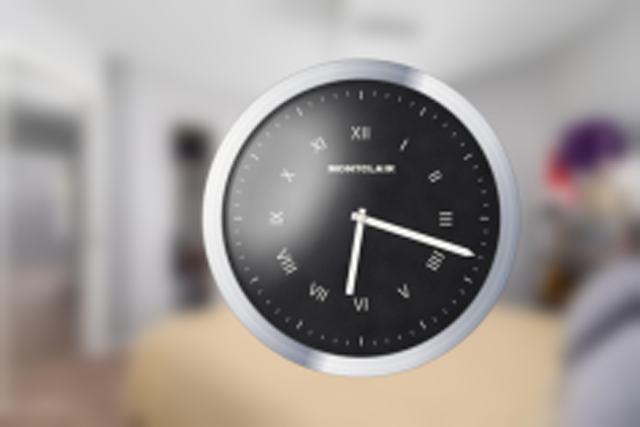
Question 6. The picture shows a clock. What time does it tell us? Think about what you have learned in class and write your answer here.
6:18
